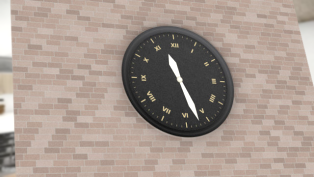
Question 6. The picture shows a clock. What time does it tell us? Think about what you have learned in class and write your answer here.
11:27
